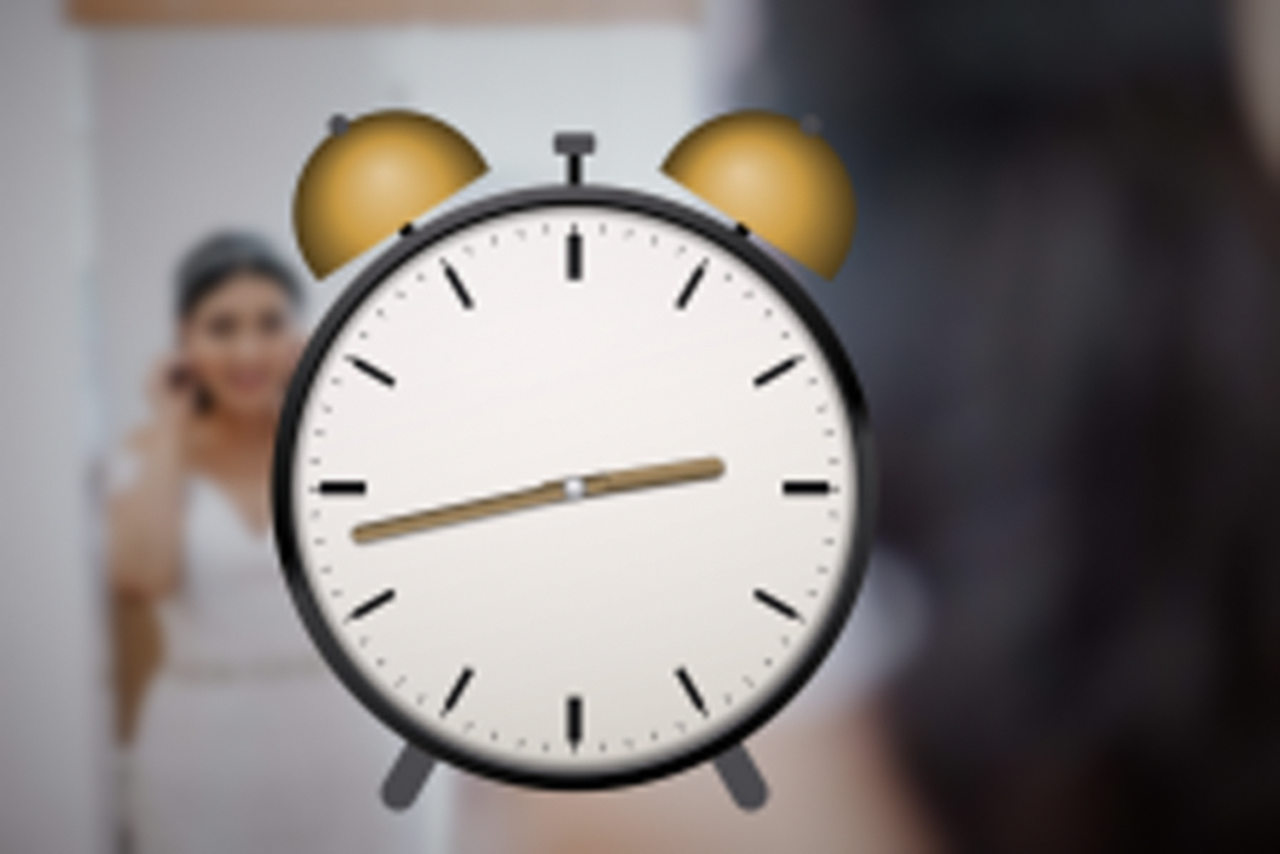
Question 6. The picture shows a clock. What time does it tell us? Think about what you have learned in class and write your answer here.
2:43
